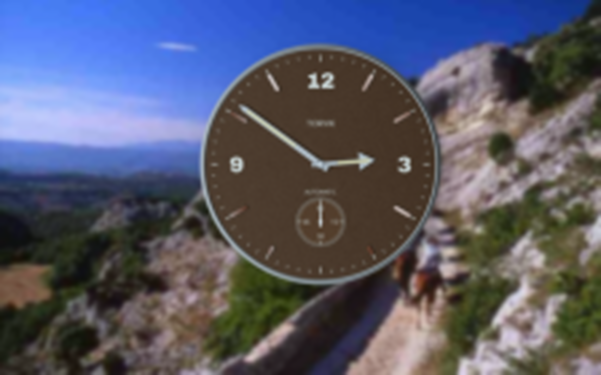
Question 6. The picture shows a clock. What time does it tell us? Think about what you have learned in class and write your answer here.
2:51
